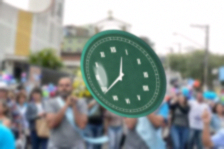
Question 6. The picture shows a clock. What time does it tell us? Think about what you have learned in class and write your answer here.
12:39
